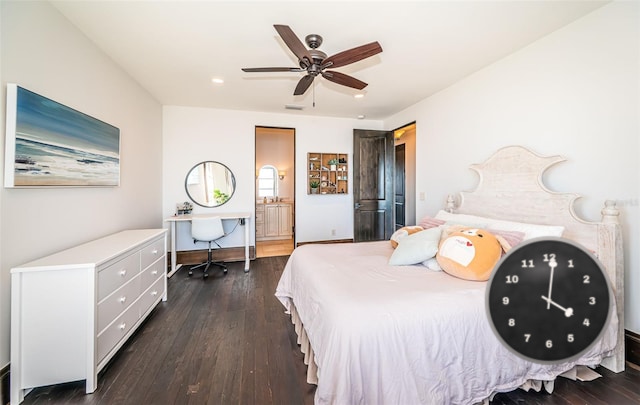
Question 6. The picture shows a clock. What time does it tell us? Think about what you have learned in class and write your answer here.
4:01
